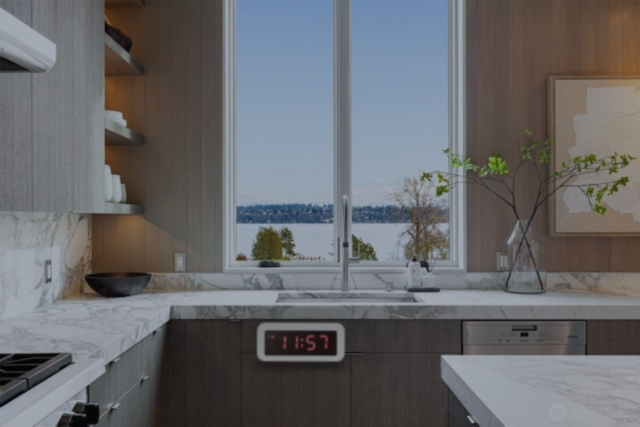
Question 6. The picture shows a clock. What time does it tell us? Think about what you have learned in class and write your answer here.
11:57
